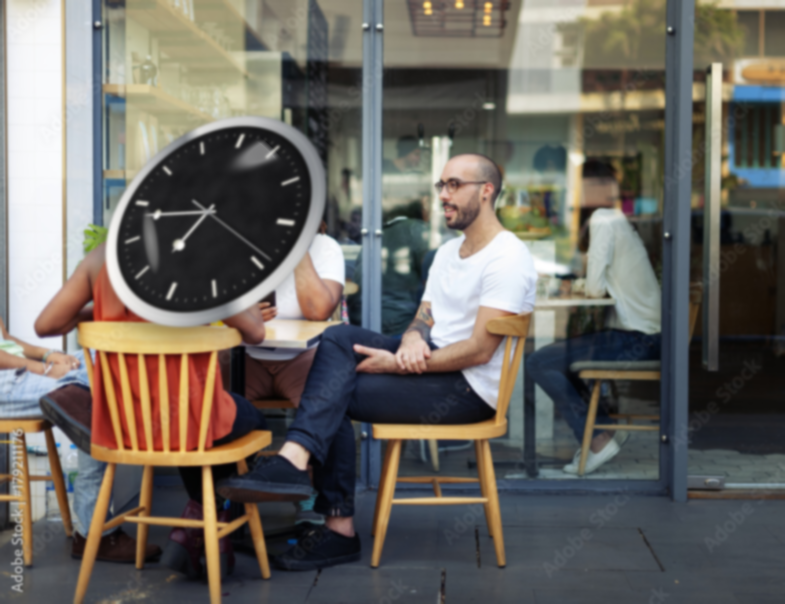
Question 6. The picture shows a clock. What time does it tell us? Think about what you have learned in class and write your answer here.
6:43:19
